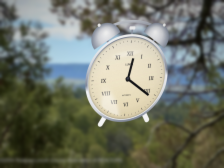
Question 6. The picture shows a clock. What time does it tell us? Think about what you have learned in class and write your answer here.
12:21
